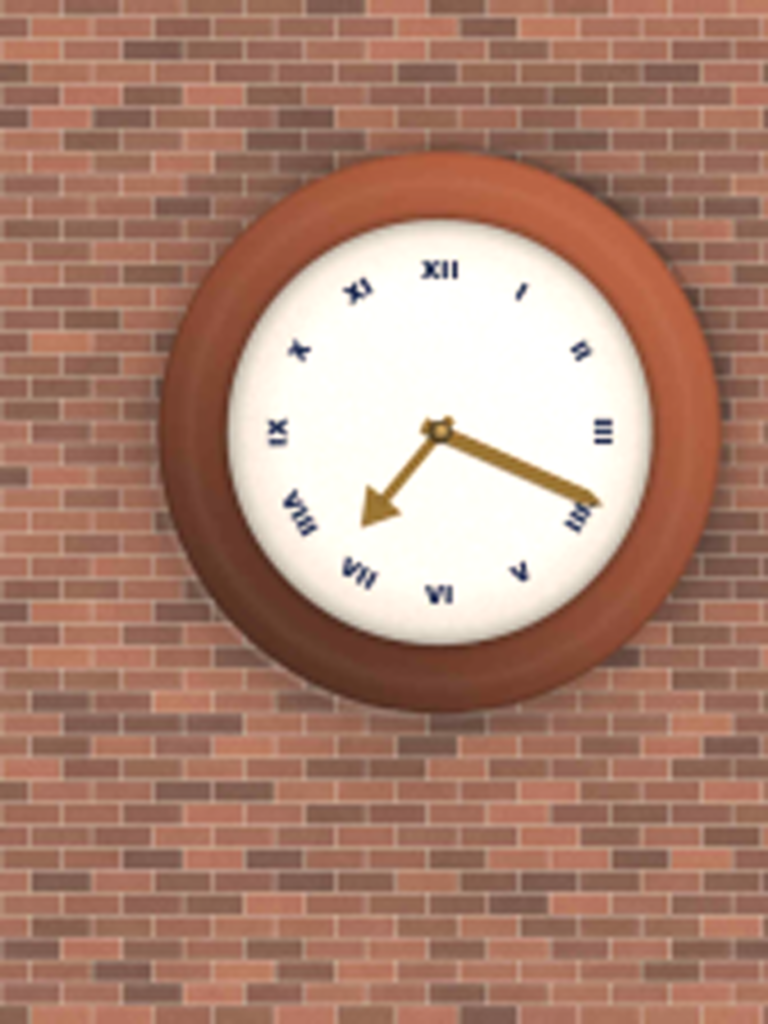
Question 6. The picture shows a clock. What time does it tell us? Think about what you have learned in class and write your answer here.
7:19
